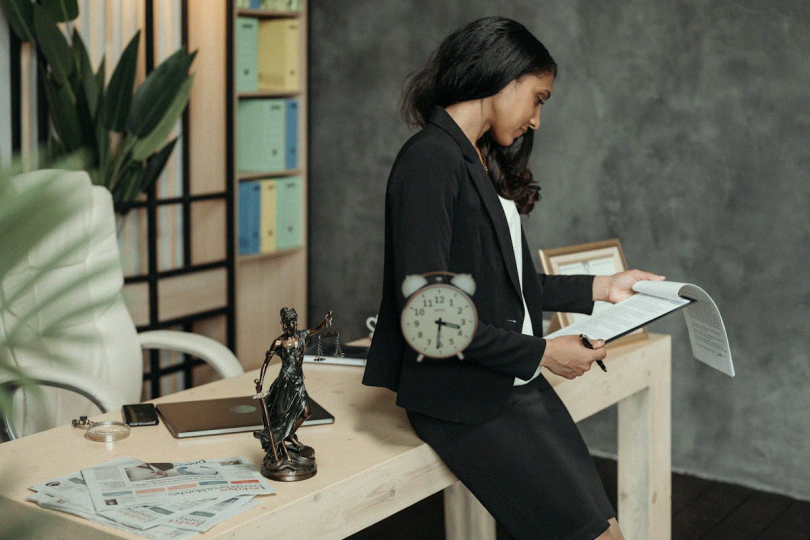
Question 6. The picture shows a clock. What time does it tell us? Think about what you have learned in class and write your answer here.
3:31
